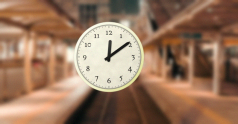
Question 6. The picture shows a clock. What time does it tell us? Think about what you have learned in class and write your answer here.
12:09
